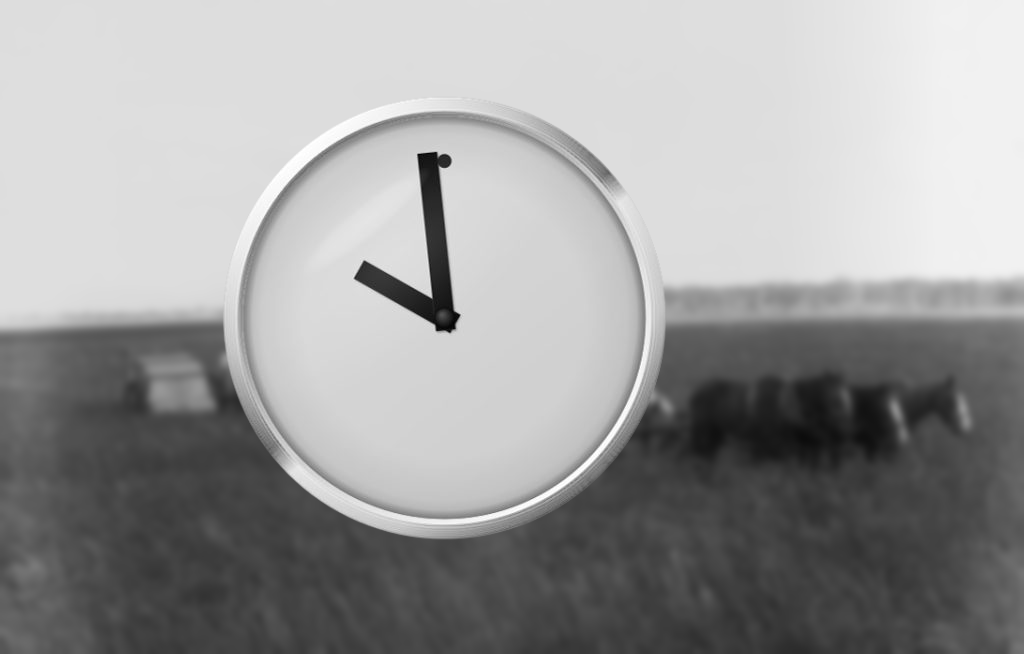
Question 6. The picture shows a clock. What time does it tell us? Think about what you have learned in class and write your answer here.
9:59
